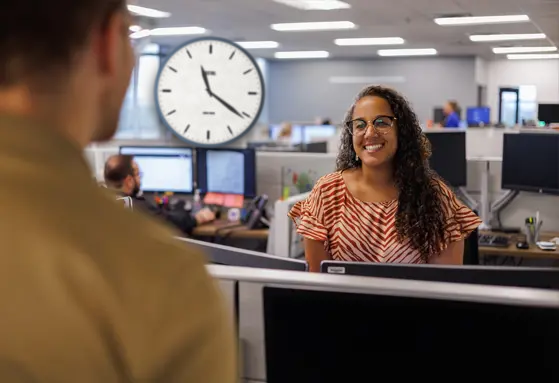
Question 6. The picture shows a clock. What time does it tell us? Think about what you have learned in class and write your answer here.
11:21
